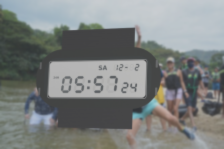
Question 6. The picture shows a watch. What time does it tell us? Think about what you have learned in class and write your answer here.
5:57:24
